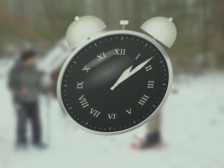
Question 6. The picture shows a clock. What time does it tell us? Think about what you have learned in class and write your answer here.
1:08
